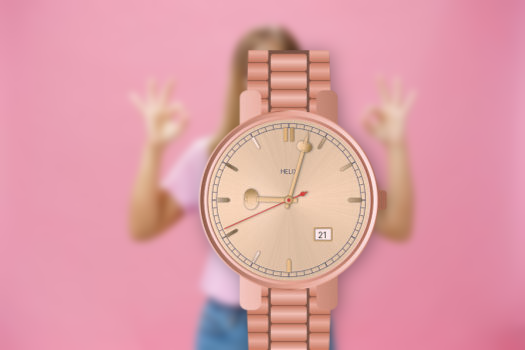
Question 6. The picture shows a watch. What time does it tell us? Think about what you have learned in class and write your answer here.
9:02:41
